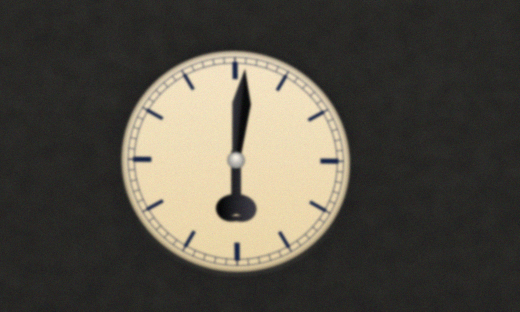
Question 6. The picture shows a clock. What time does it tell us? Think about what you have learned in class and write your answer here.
6:01
